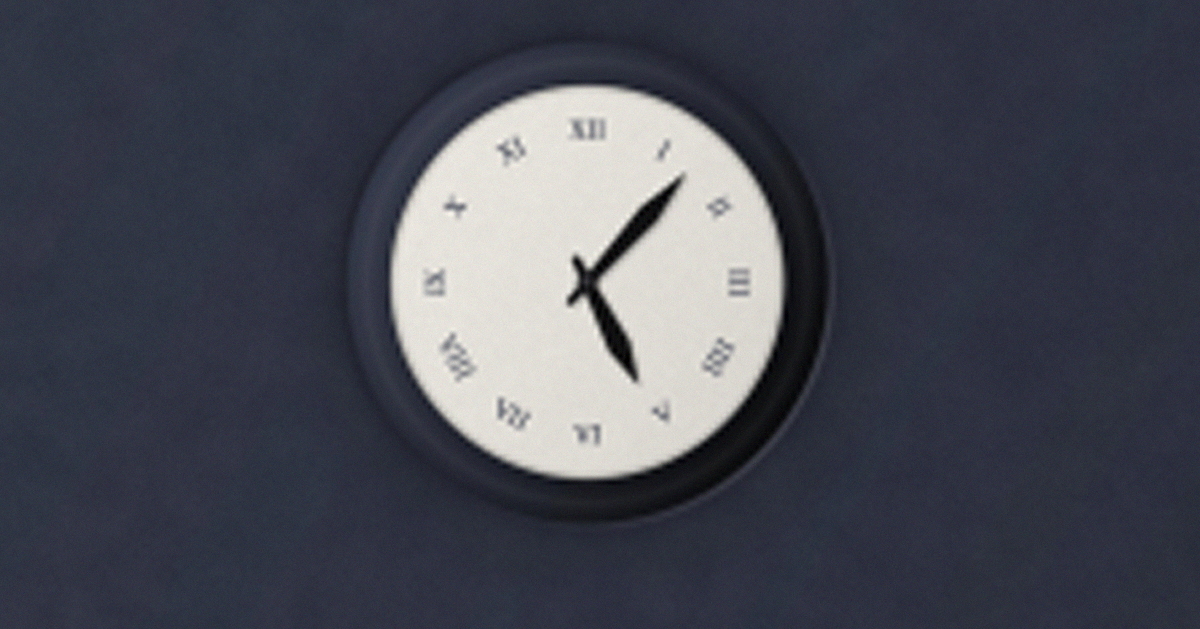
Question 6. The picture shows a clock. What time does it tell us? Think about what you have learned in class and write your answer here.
5:07
